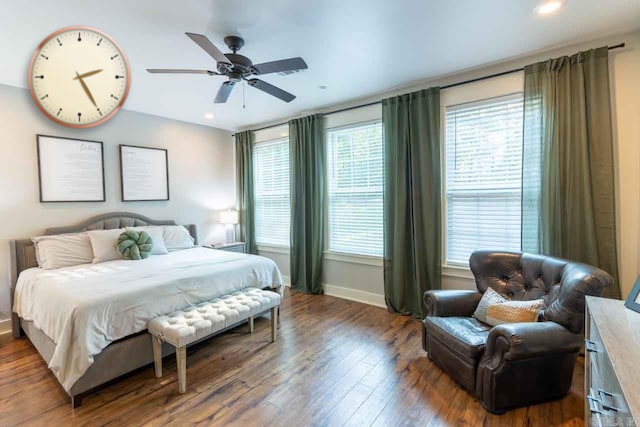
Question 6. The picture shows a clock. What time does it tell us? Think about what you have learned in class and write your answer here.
2:25
